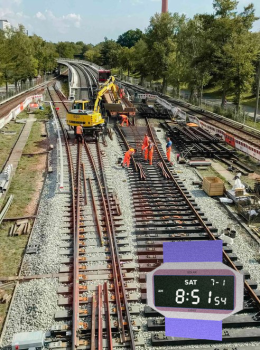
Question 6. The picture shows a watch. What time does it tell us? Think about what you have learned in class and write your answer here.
8:51:54
